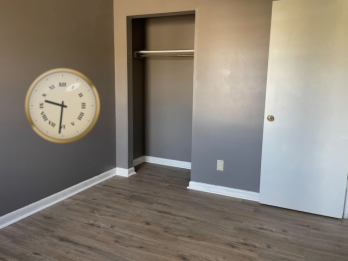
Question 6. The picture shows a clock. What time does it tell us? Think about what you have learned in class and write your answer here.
9:31
